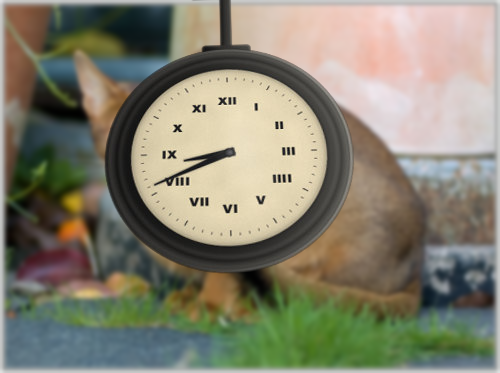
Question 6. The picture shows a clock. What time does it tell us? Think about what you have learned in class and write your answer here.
8:41
